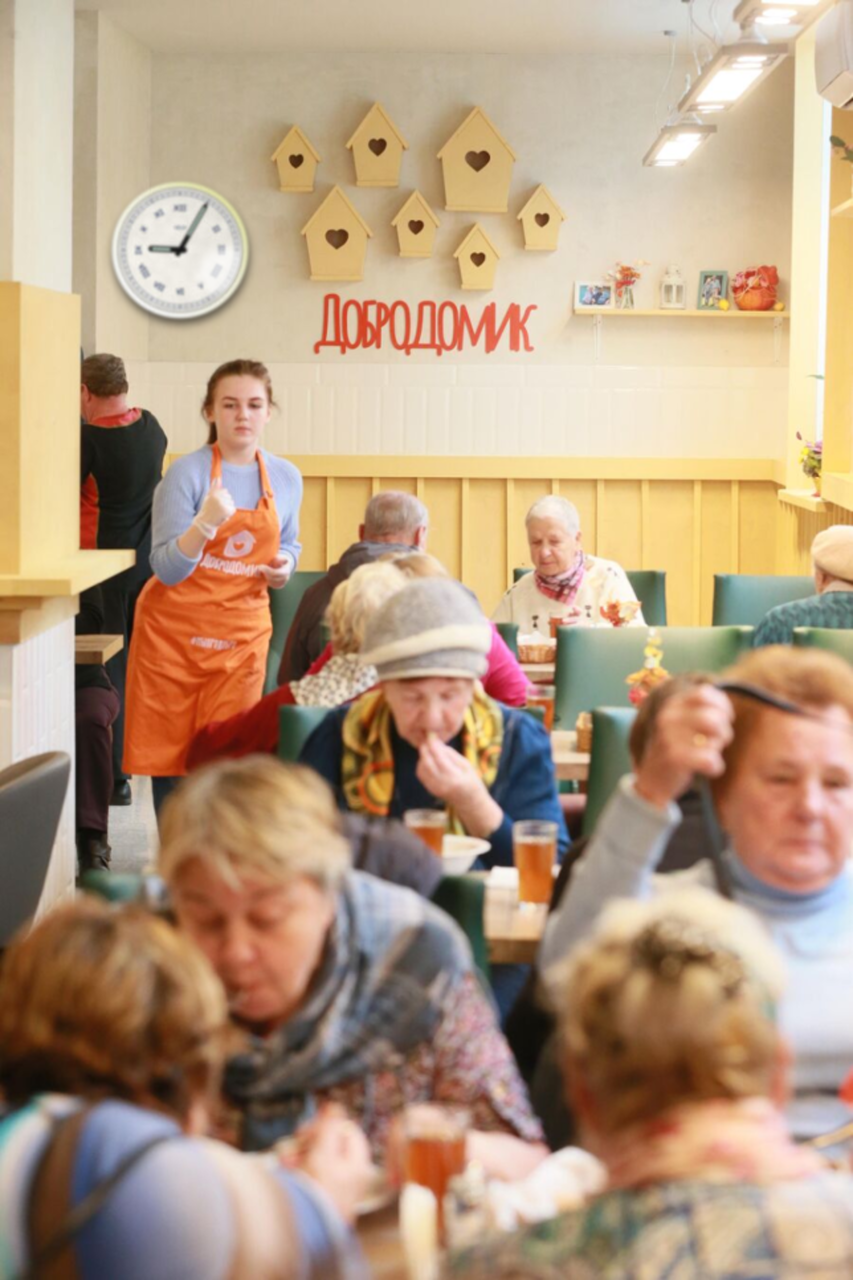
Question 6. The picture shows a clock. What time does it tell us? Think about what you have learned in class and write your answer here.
9:05
